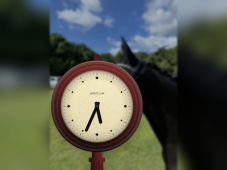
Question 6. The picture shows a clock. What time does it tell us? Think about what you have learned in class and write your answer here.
5:34
